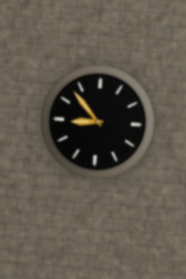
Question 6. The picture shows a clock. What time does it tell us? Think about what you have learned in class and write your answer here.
8:53
